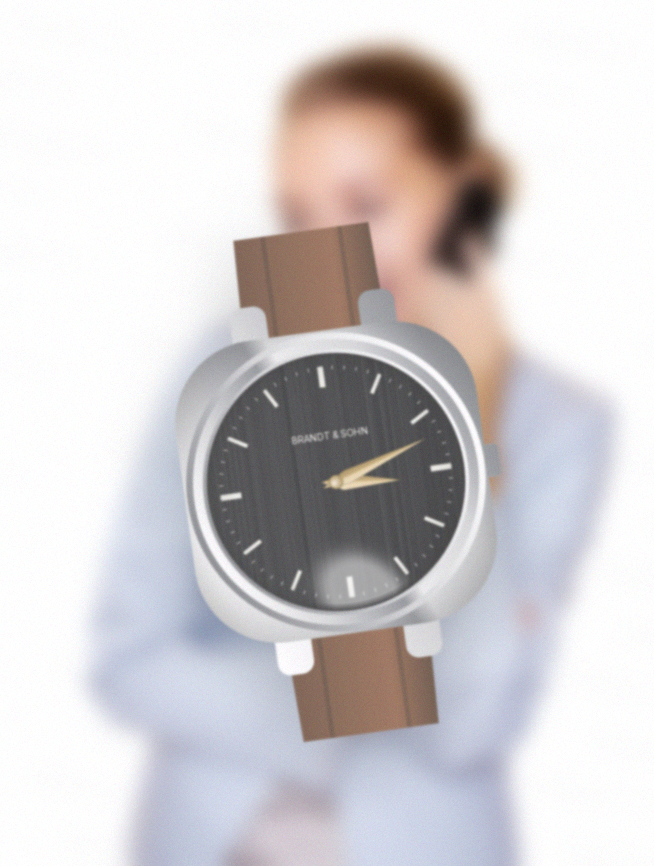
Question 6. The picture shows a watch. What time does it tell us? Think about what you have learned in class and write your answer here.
3:12
